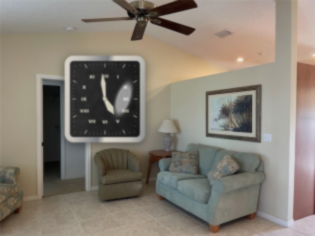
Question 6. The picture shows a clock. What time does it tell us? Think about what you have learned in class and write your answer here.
4:59
